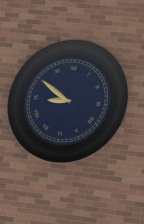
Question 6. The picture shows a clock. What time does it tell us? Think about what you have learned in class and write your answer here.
8:50
